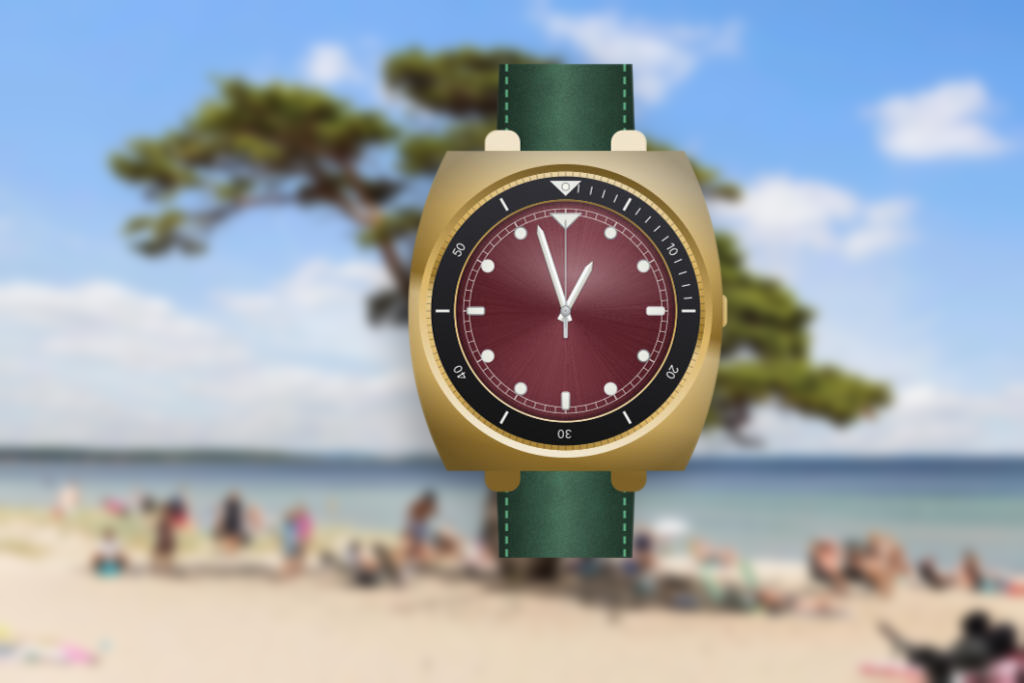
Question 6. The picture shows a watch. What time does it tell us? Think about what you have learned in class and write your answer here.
12:57:00
